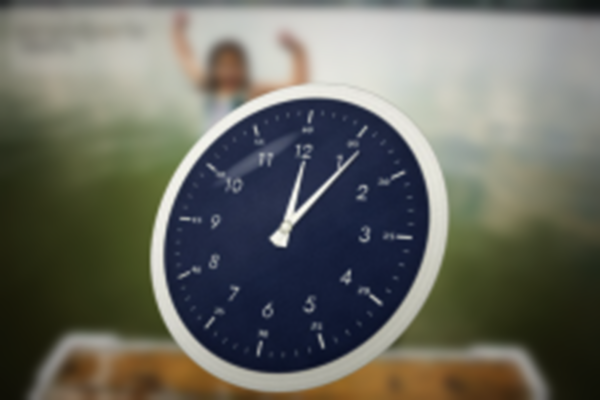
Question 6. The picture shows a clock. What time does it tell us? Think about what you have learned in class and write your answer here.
12:06
